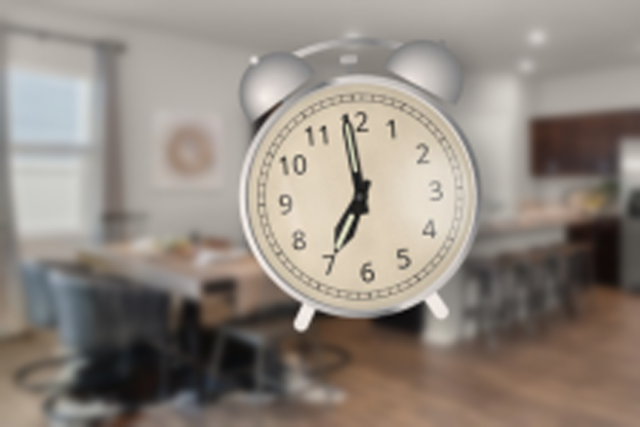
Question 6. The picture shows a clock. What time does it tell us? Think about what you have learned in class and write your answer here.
6:59
